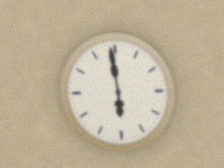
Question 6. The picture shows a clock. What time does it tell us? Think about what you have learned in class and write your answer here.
5:59
